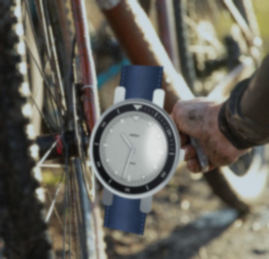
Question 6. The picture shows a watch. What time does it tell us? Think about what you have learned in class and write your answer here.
10:32
